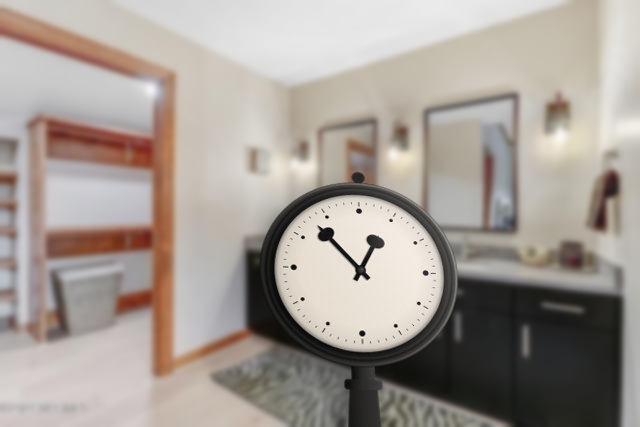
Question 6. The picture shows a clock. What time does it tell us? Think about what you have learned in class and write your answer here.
12:53
